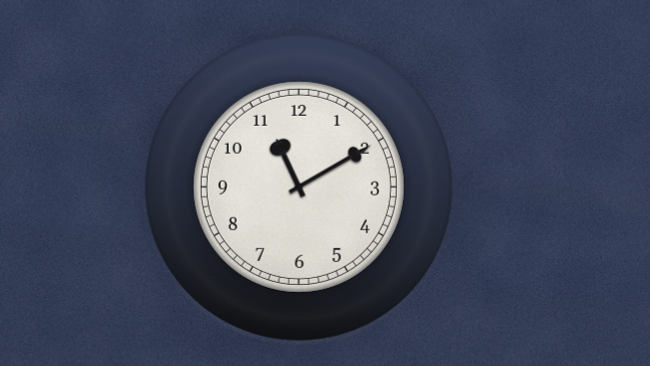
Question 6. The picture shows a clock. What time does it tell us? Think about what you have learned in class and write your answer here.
11:10
